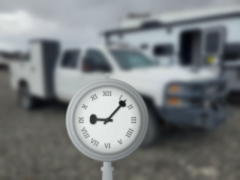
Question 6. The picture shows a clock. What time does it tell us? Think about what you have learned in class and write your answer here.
9:07
